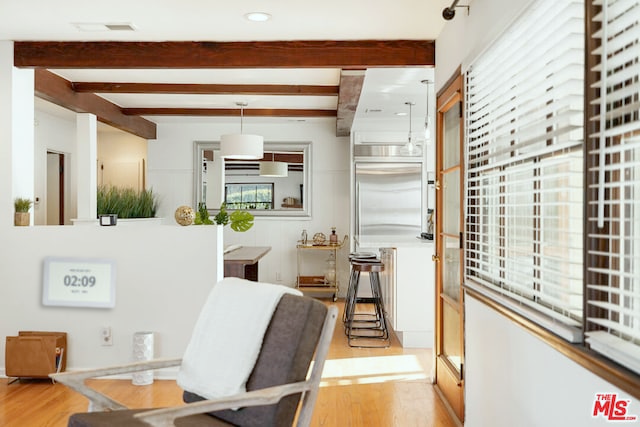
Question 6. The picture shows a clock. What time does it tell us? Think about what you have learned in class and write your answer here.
2:09
